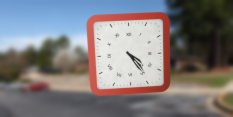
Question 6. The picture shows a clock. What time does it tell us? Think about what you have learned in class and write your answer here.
4:24
